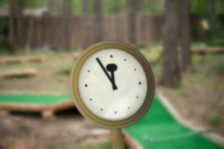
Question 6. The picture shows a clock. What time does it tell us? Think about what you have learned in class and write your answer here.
11:55
